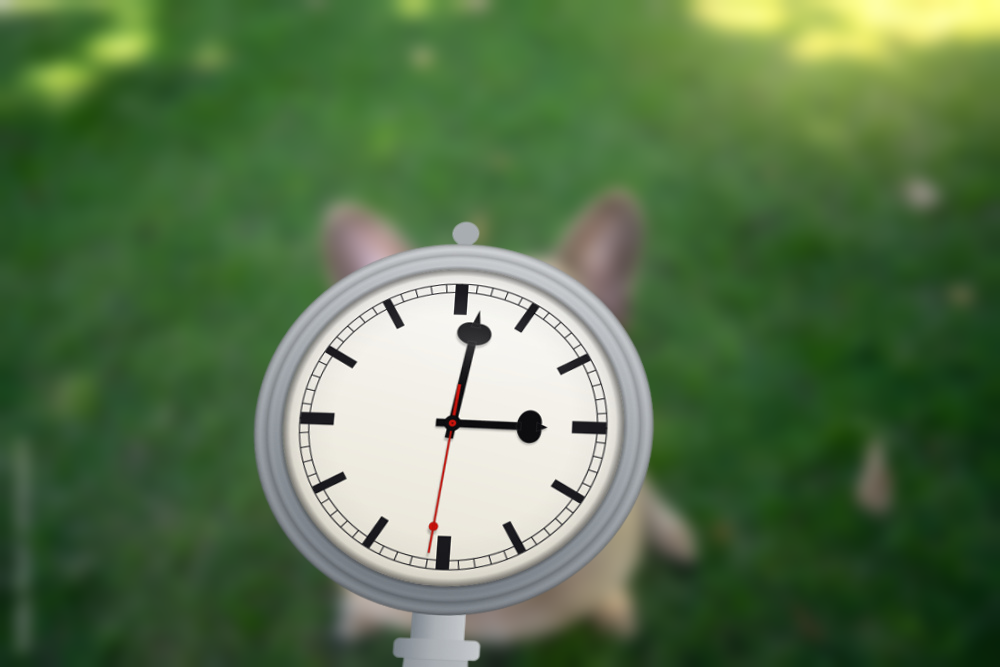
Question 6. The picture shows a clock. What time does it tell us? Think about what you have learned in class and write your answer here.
3:01:31
